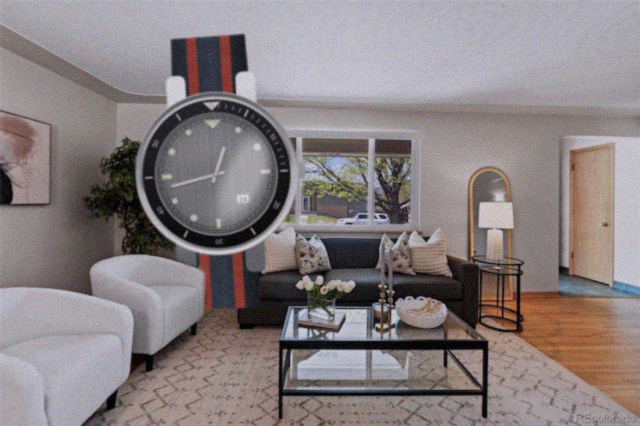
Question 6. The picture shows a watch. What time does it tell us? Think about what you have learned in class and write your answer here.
12:43
